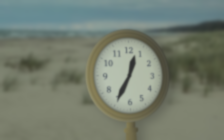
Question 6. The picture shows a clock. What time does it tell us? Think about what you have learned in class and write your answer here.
12:35
